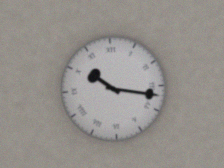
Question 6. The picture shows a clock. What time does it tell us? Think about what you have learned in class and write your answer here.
10:17
